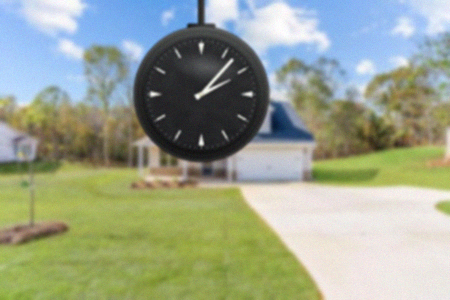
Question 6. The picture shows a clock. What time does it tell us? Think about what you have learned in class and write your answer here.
2:07
